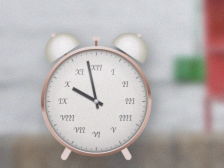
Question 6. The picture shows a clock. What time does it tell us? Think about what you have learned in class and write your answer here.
9:58
